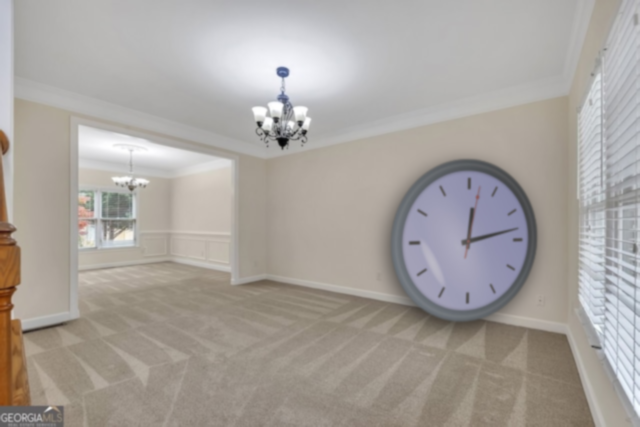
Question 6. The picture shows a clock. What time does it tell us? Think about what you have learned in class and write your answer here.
12:13:02
